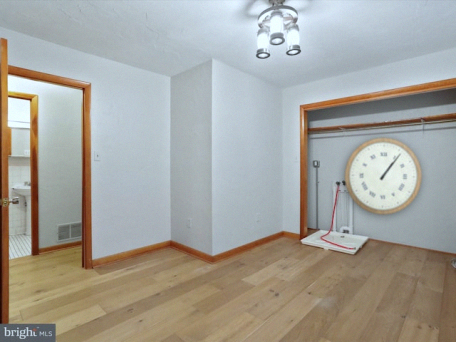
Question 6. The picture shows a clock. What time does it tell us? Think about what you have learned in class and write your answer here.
1:06
